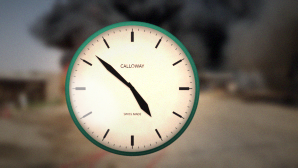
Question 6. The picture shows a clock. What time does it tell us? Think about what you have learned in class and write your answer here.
4:52
